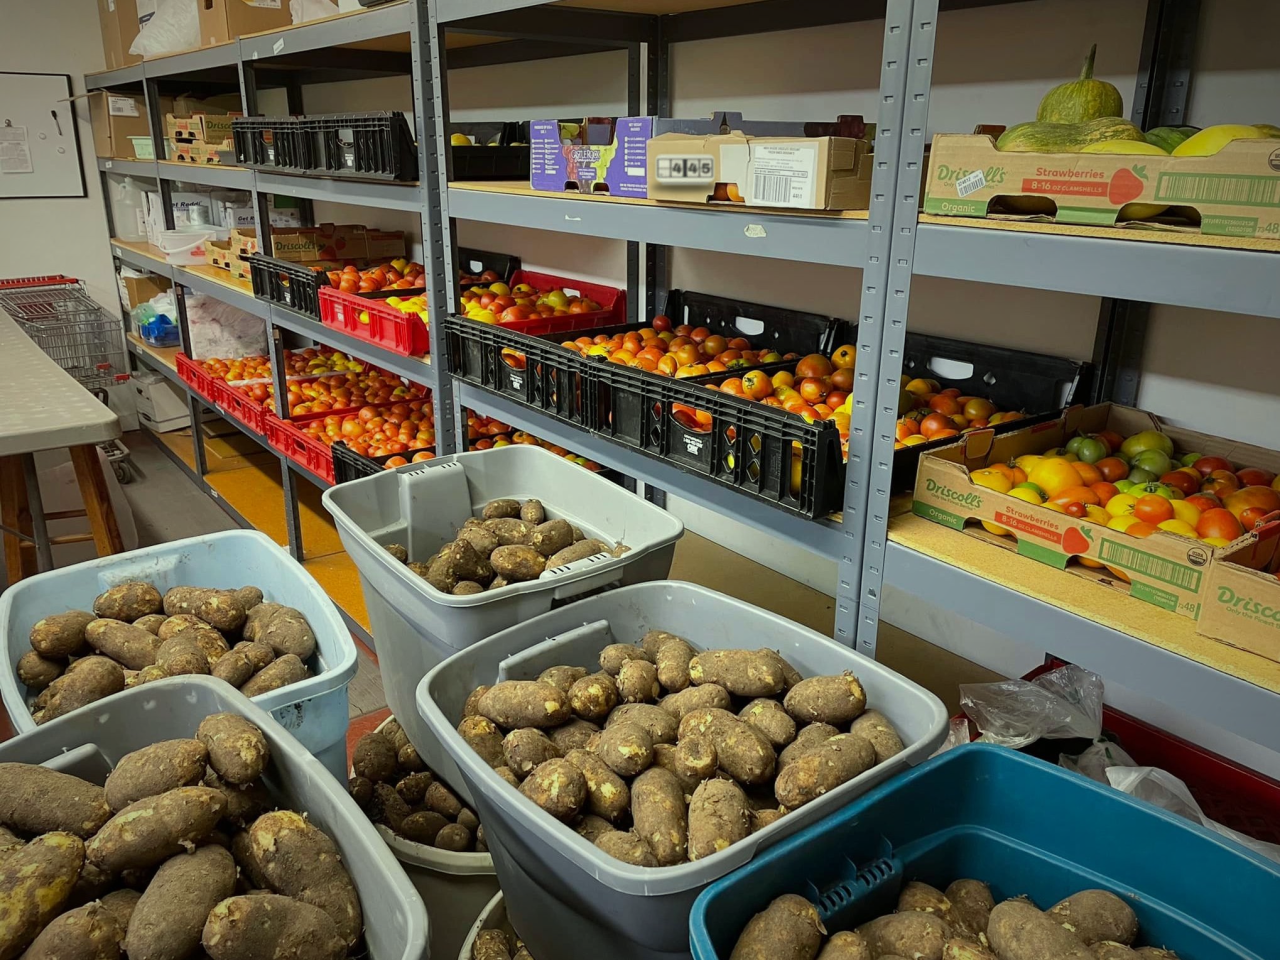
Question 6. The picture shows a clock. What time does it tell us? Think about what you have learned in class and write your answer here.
4:45
